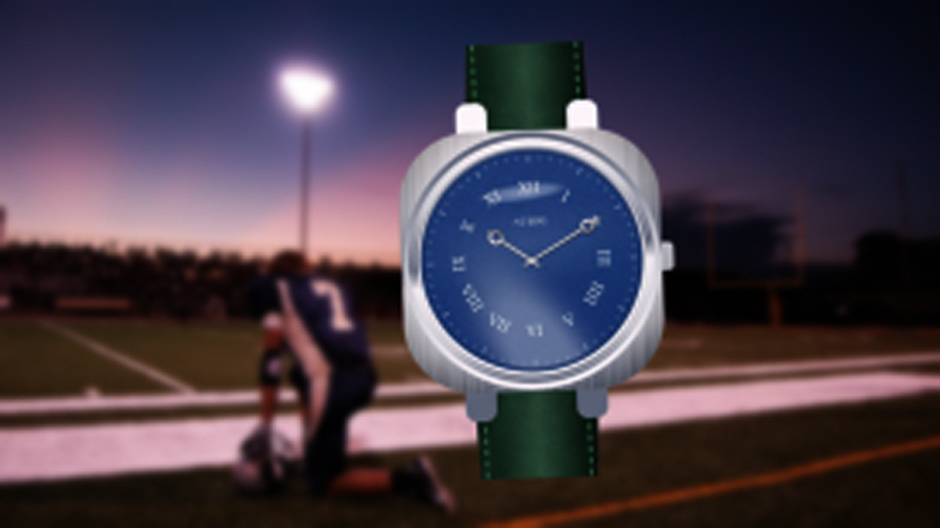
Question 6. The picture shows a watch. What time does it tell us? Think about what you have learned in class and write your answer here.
10:10
